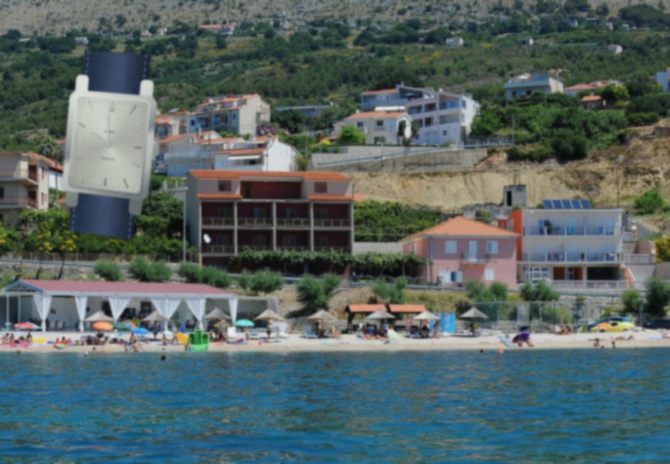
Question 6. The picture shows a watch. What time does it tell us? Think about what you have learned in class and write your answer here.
9:59
